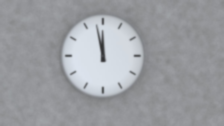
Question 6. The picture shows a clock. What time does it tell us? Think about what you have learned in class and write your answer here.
11:58
